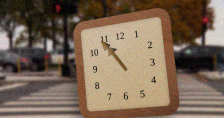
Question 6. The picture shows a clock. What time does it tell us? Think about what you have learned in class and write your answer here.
10:54
